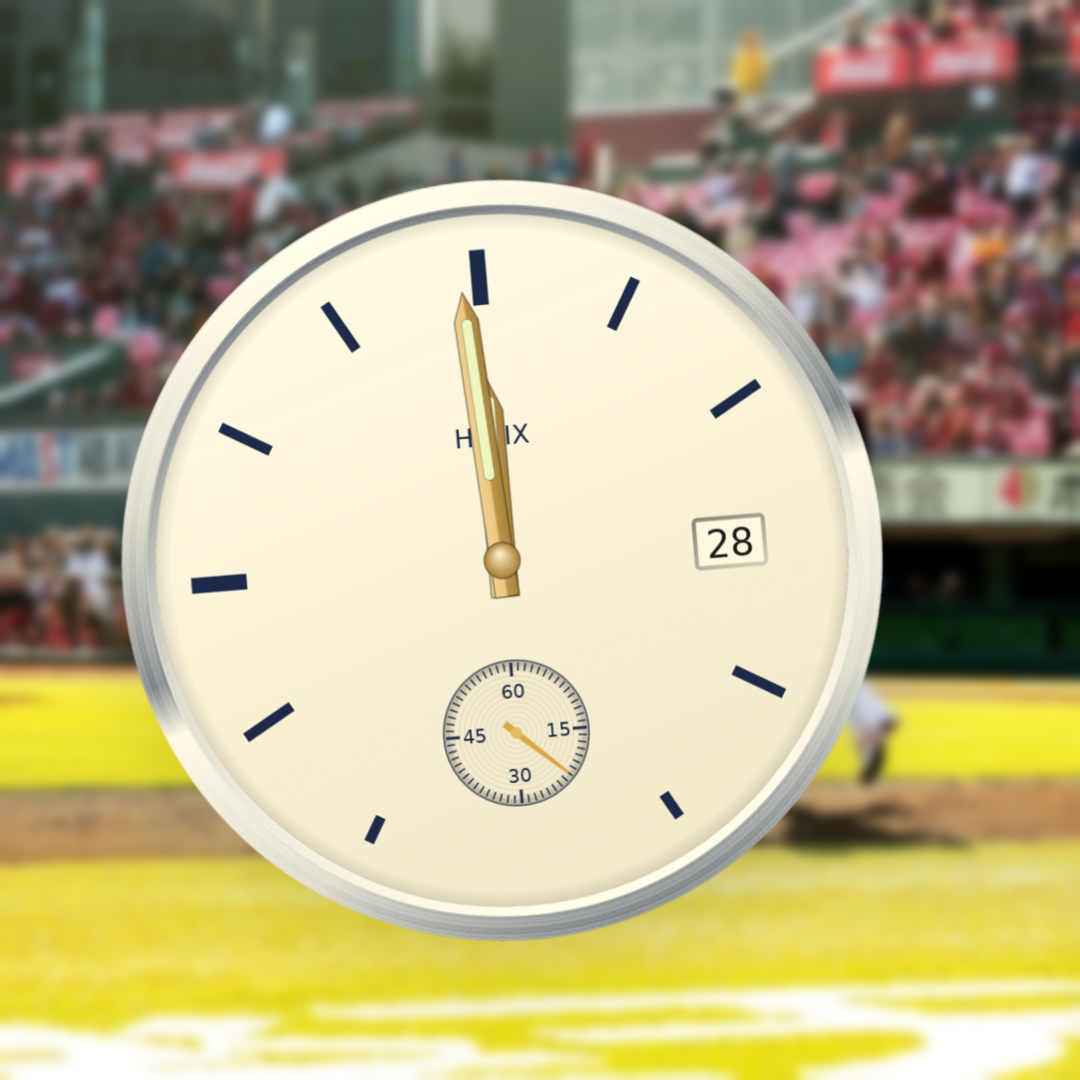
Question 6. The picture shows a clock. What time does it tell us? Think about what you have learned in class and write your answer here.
11:59:22
